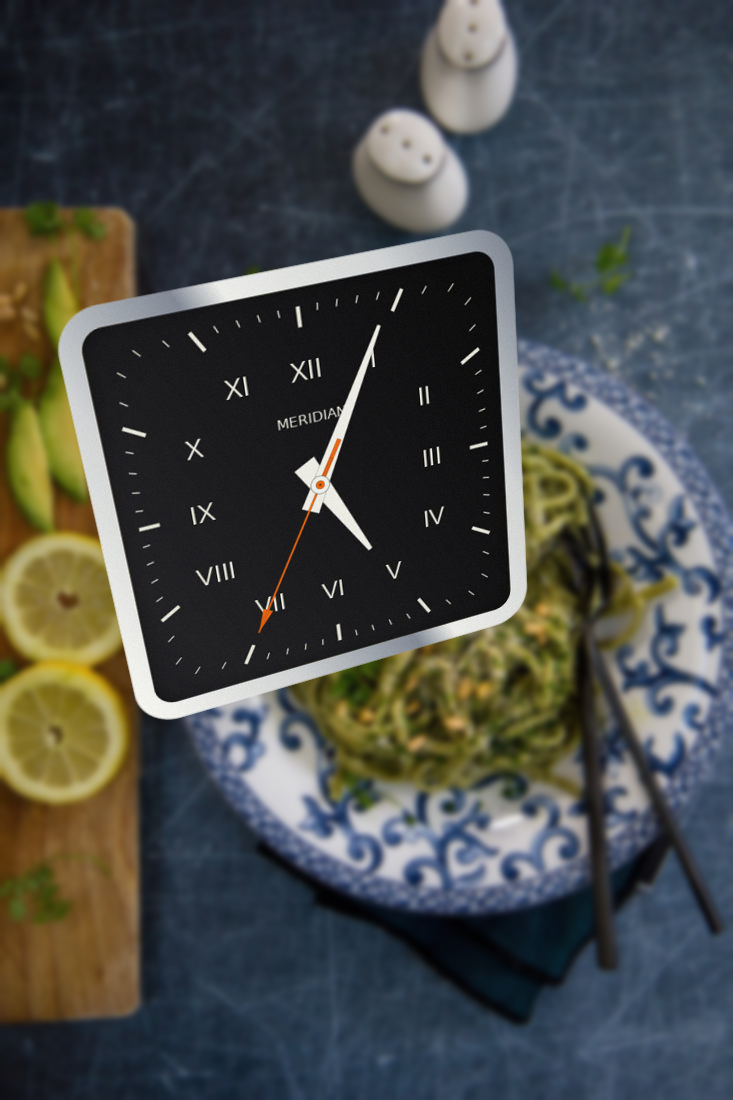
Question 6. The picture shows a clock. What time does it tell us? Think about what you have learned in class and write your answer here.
5:04:35
